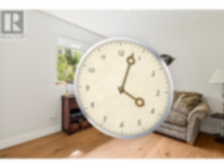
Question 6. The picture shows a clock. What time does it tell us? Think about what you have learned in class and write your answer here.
4:03
